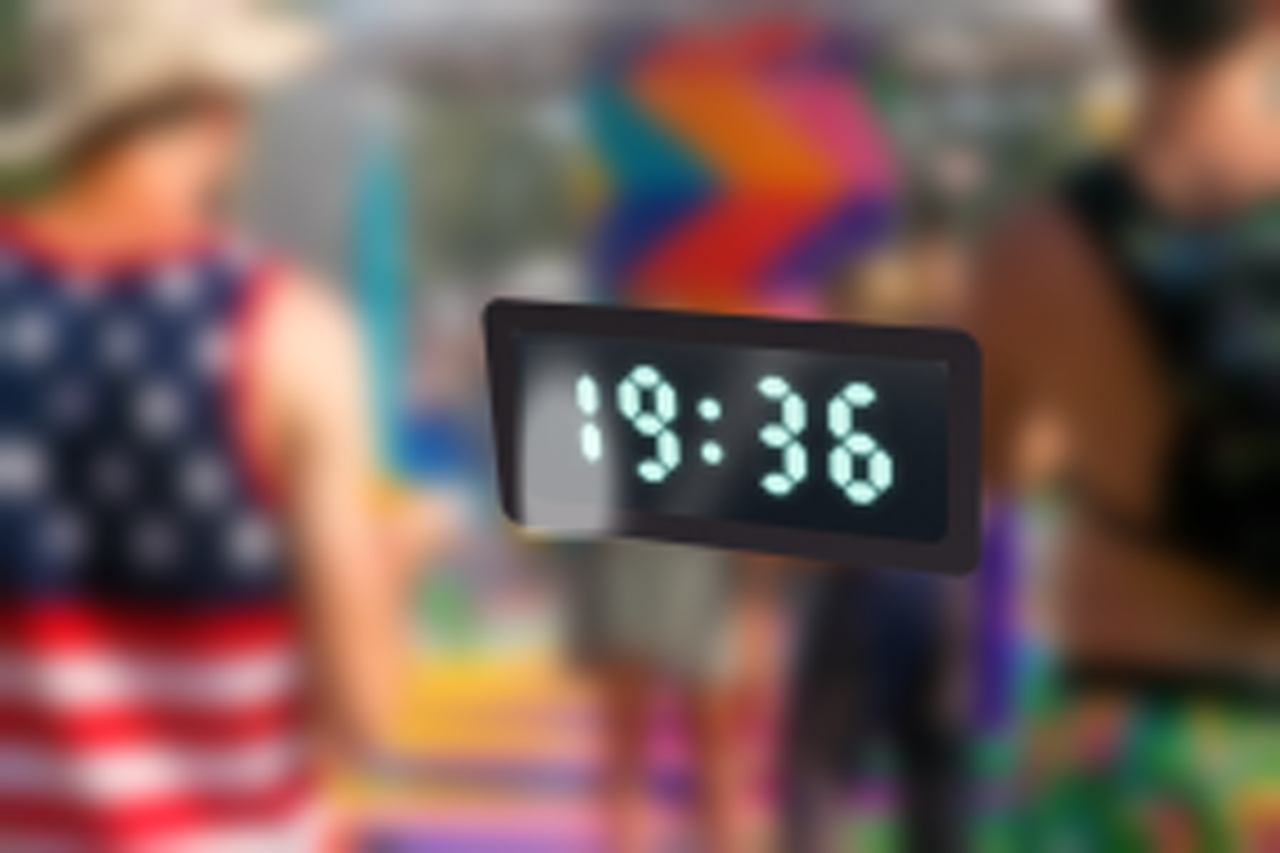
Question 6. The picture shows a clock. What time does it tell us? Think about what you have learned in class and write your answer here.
19:36
